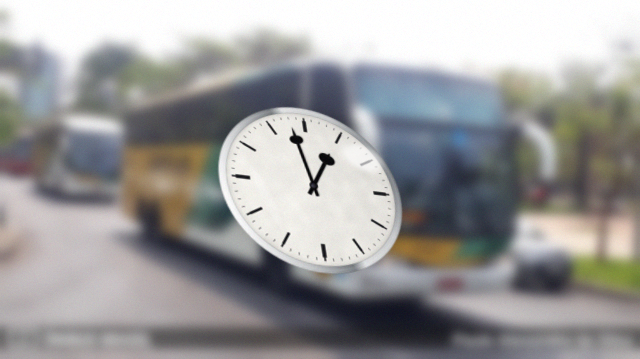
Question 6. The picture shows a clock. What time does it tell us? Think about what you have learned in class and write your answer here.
12:58
